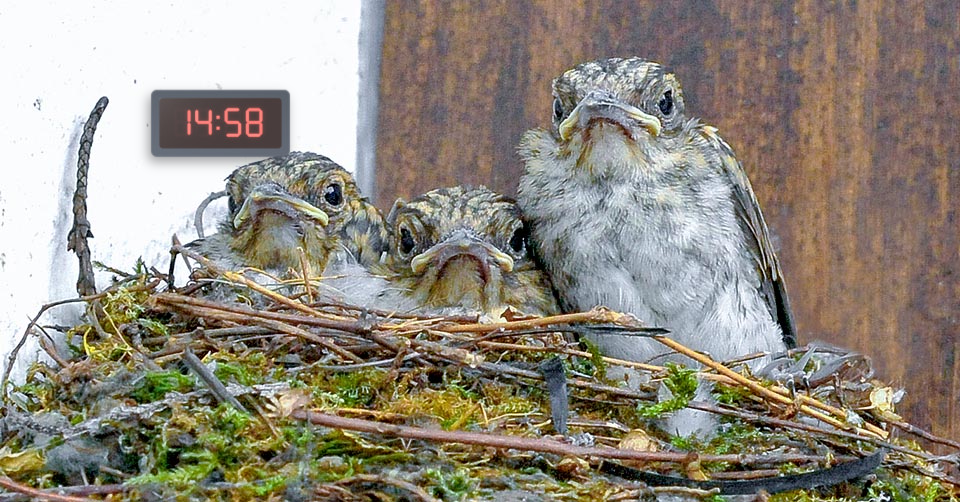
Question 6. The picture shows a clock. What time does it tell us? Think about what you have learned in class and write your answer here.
14:58
